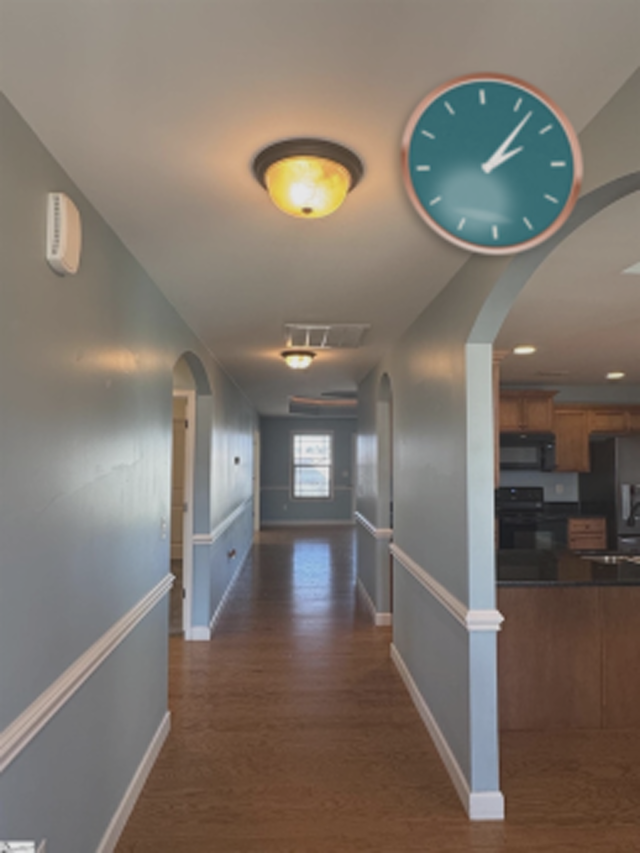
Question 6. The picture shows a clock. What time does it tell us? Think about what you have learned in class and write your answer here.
2:07
